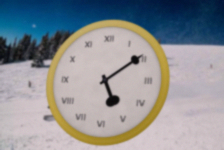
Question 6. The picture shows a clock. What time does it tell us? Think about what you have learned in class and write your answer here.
5:09
